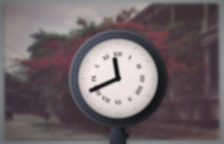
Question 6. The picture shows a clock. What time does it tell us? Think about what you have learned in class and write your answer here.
11:41
